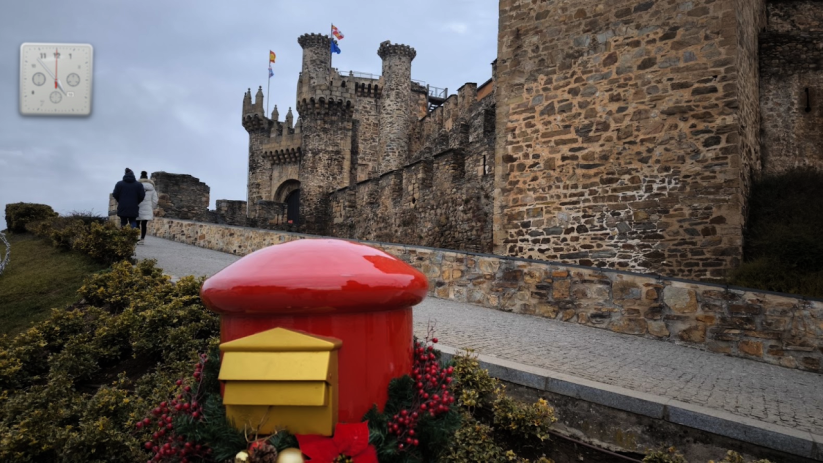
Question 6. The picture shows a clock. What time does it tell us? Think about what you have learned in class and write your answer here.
4:53
